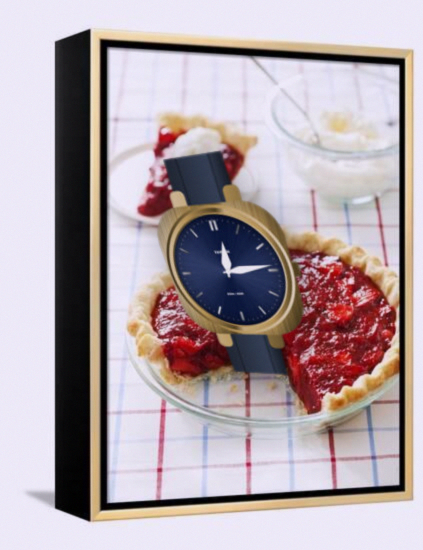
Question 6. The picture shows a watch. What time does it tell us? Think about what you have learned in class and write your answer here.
12:14
